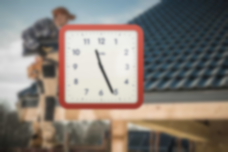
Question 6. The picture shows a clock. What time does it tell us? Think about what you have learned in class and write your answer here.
11:26
